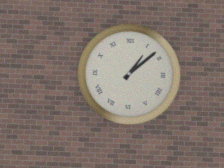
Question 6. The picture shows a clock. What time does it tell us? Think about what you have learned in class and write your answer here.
1:08
